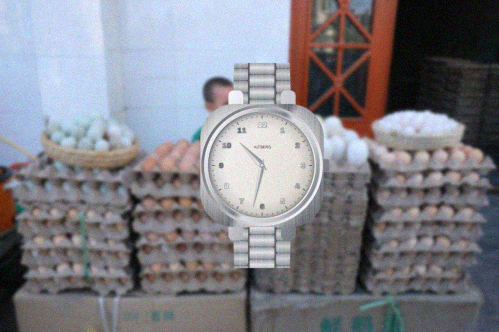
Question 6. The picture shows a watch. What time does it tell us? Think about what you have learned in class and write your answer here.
10:32
